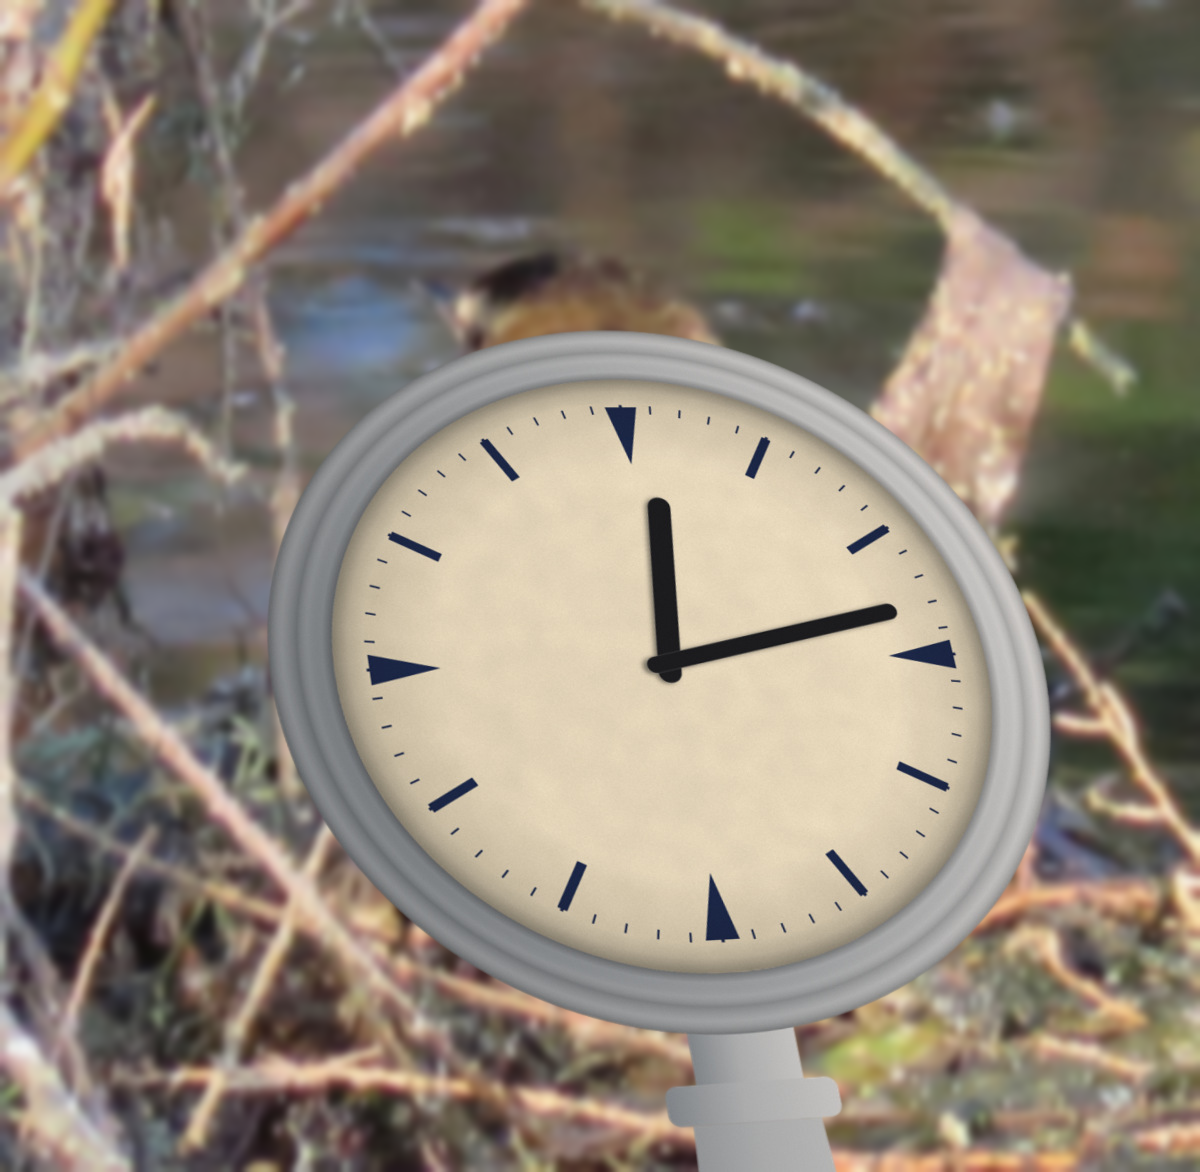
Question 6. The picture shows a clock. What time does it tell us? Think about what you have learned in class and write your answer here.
12:13
